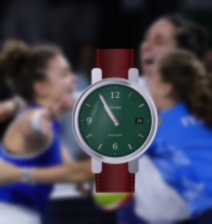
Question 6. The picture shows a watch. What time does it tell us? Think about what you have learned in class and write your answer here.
10:55
